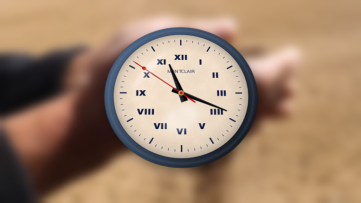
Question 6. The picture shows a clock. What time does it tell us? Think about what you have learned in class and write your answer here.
11:18:51
